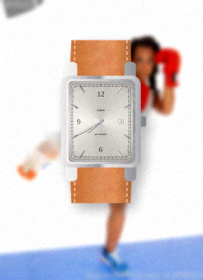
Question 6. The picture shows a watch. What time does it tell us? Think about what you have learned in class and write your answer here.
7:40
